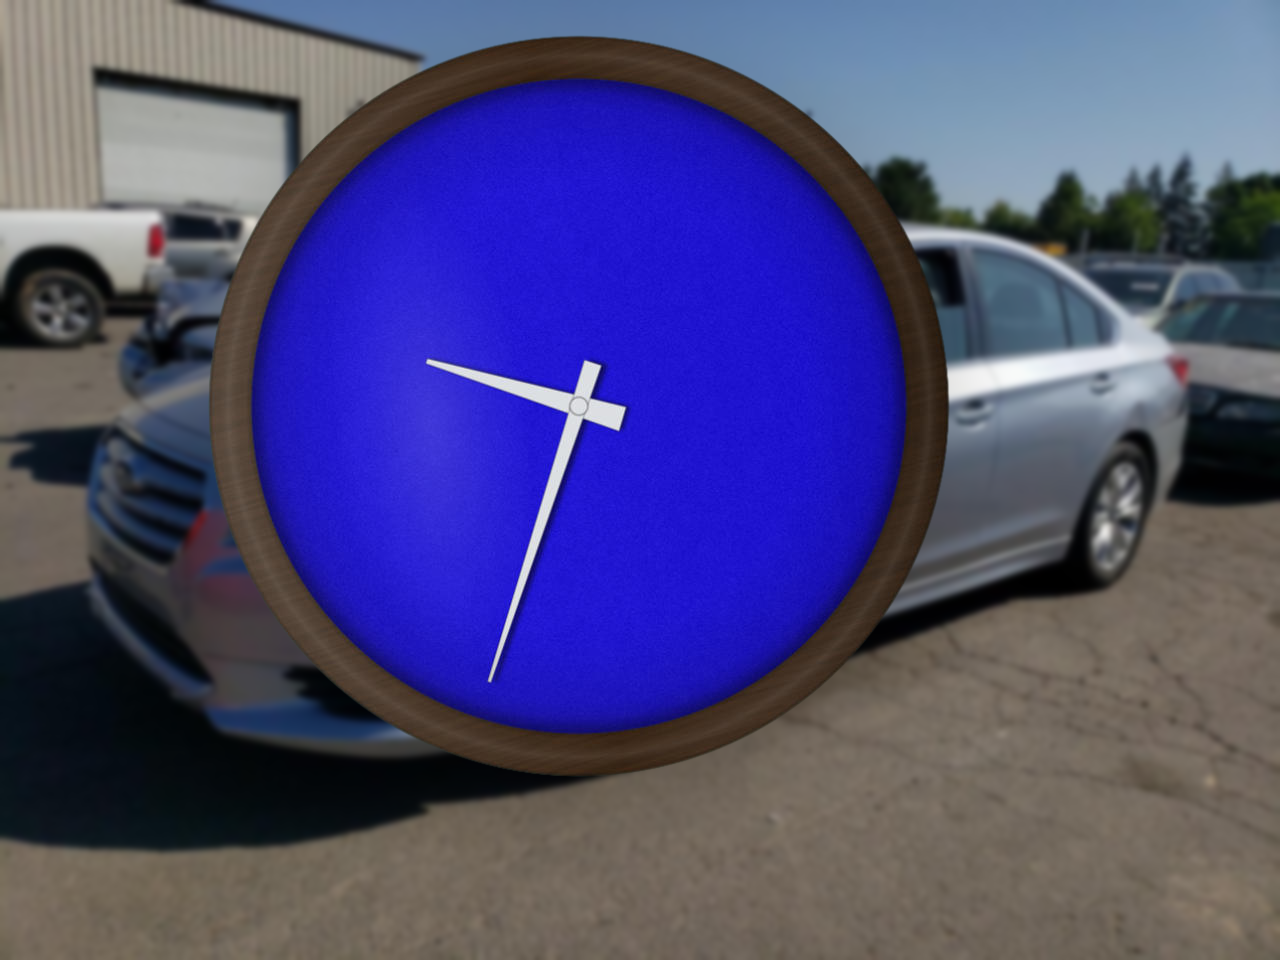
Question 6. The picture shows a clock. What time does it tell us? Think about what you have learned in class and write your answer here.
9:33
